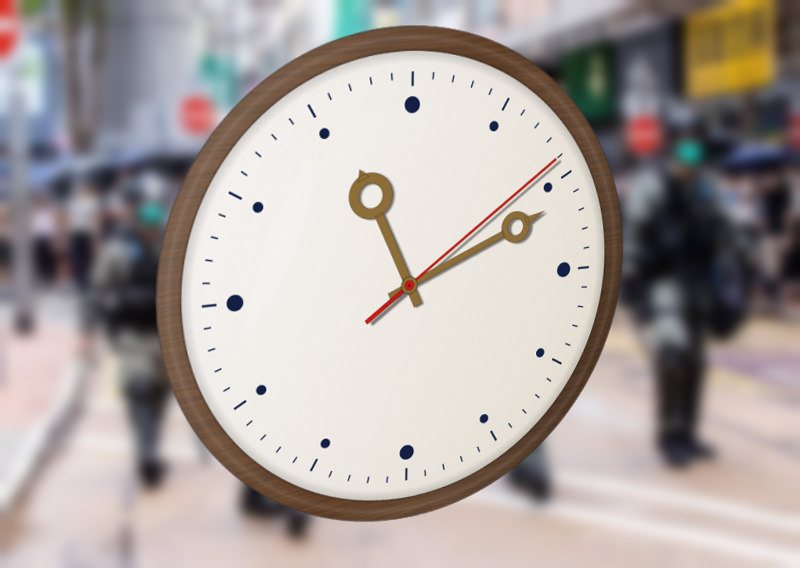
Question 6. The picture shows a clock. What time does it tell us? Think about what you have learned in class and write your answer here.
11:11:09
